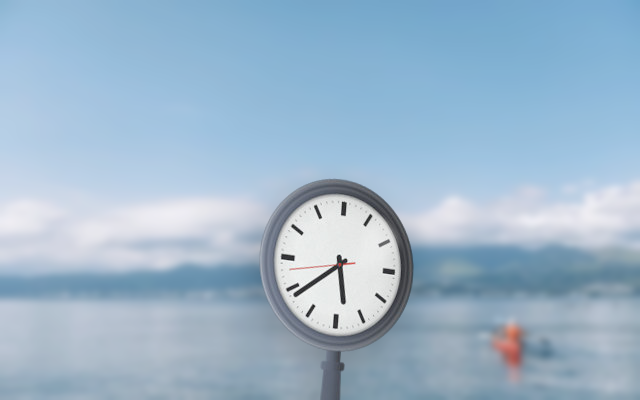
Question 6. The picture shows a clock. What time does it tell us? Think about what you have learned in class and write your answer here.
5:38:43
